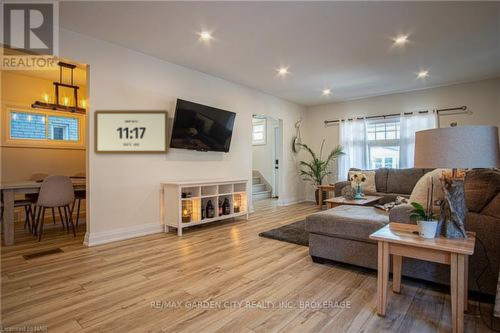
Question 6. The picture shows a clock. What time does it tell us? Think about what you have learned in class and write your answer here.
11:17
